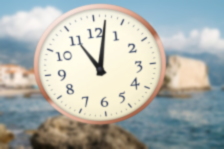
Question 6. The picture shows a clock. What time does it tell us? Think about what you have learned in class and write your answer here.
11:02
